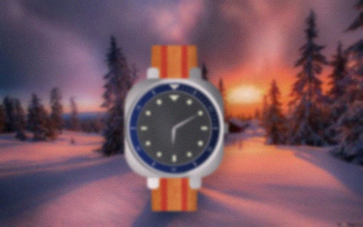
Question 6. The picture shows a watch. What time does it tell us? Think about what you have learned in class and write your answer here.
6:10
